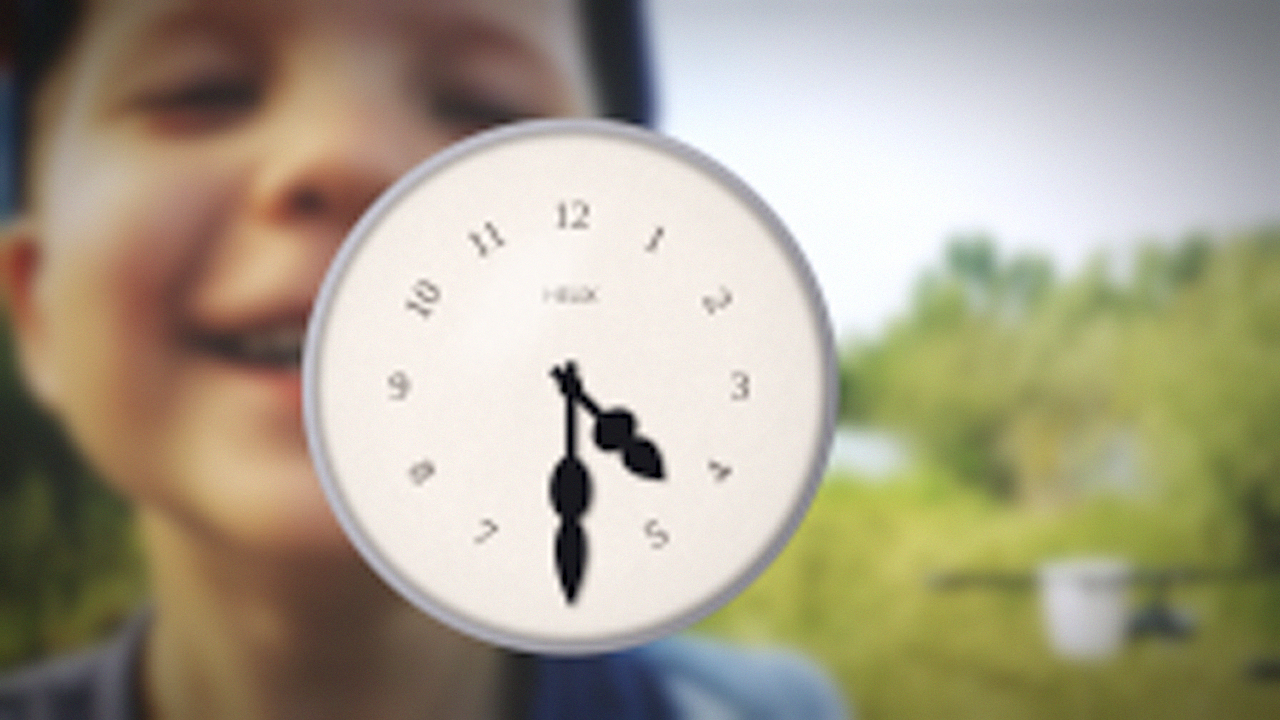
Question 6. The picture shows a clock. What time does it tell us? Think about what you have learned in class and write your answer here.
4:30
